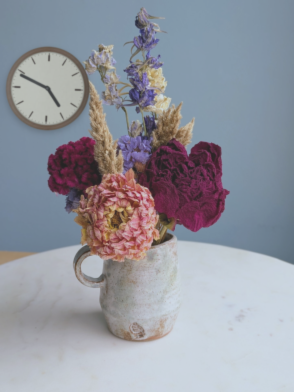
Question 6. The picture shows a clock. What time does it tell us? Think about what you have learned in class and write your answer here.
4:49
